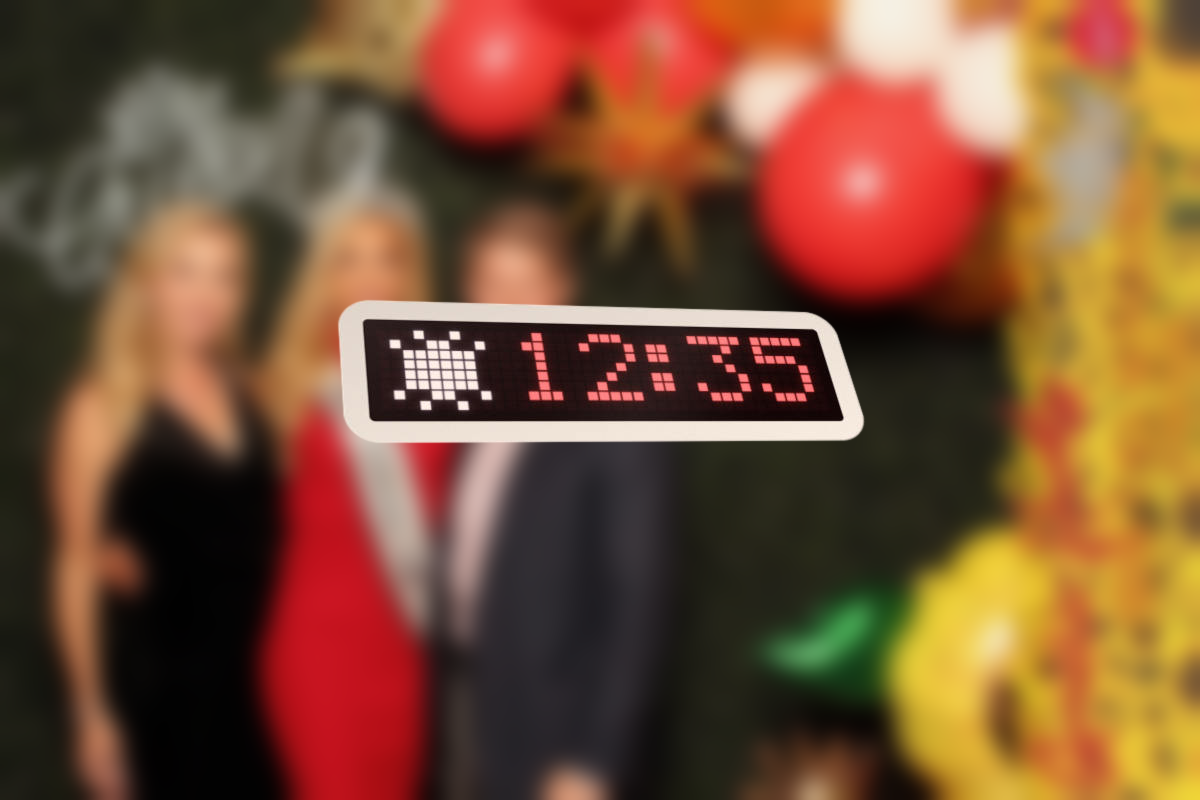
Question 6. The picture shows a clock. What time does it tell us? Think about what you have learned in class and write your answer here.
12:35
